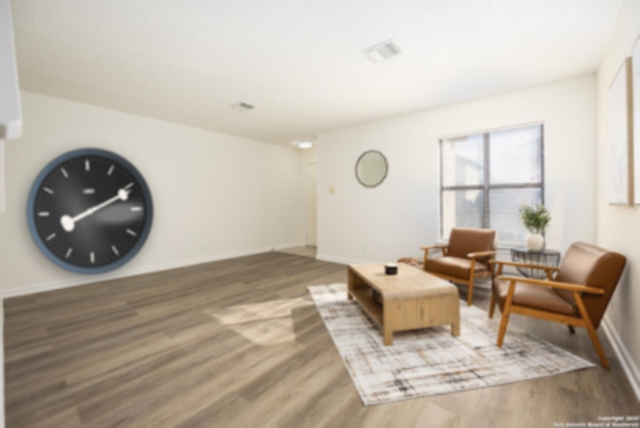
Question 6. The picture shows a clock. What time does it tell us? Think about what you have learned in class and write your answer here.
8:11
